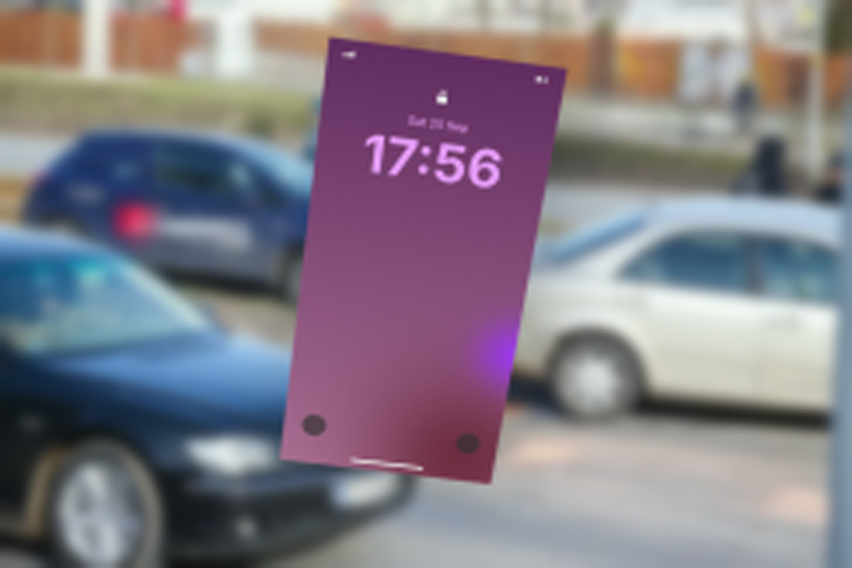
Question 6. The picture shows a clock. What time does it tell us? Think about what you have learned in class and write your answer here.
17:56
